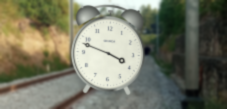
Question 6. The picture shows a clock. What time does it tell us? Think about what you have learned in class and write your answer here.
3:48
